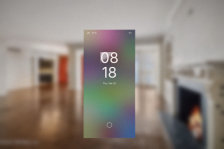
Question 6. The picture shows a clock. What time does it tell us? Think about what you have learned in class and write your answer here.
8:18
